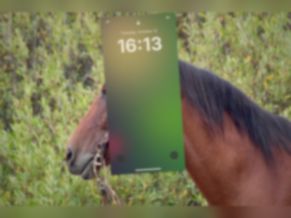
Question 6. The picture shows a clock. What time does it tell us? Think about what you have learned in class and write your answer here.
16:13
